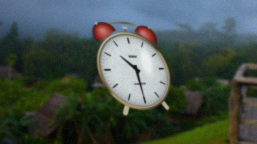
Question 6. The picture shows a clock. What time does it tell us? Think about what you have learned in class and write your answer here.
10:30
